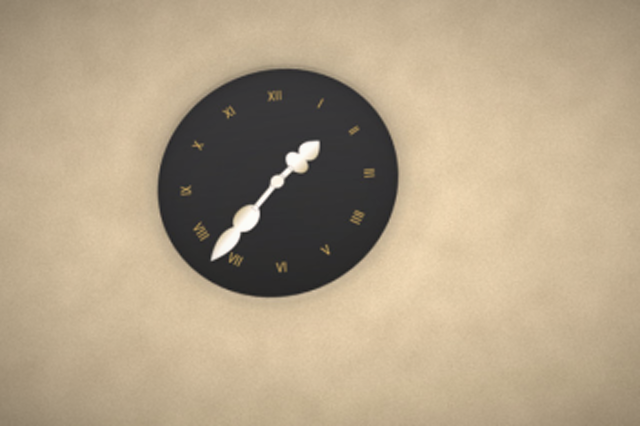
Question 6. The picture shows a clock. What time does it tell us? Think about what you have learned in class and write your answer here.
1:37
